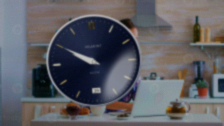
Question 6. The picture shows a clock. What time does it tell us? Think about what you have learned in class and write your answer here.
9:50
